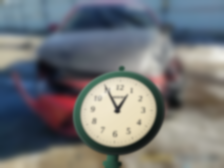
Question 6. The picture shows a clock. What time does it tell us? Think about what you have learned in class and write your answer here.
12:55
